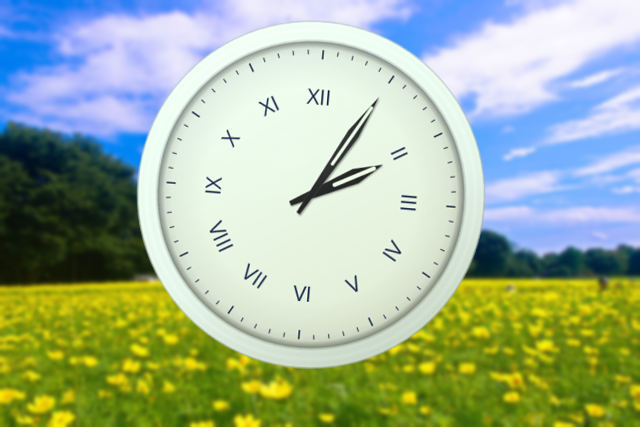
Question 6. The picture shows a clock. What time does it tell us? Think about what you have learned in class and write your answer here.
2:05
